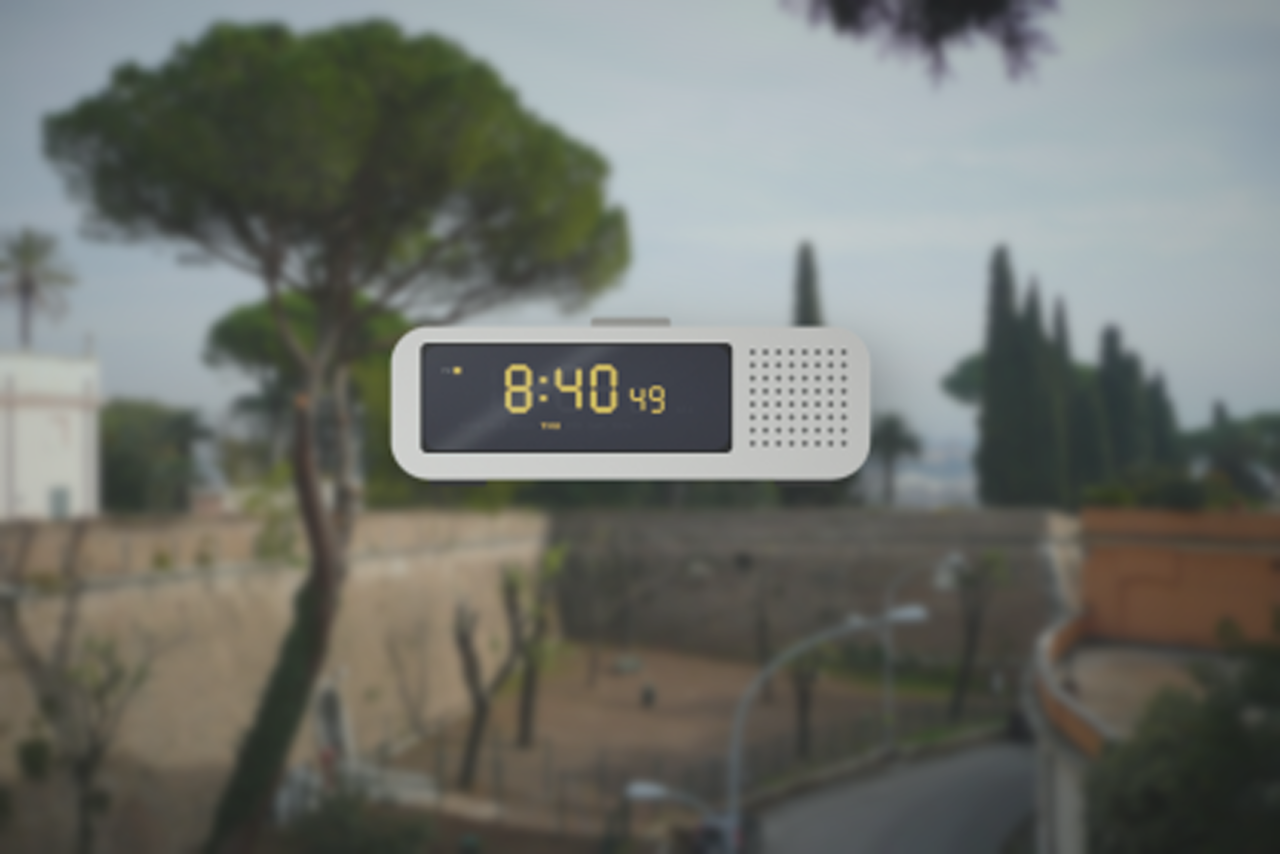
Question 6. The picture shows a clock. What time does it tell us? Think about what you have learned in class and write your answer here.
8:40:49
